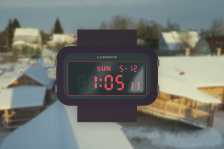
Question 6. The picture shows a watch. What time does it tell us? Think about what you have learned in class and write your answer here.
1:05:11
